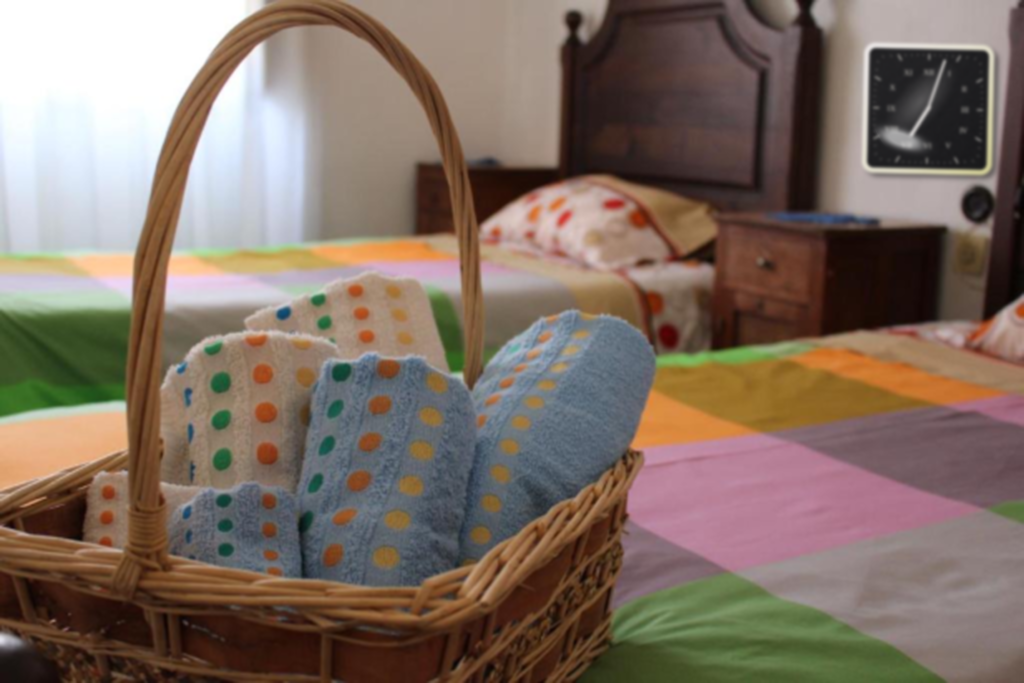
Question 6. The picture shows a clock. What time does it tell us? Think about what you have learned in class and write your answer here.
7:03
